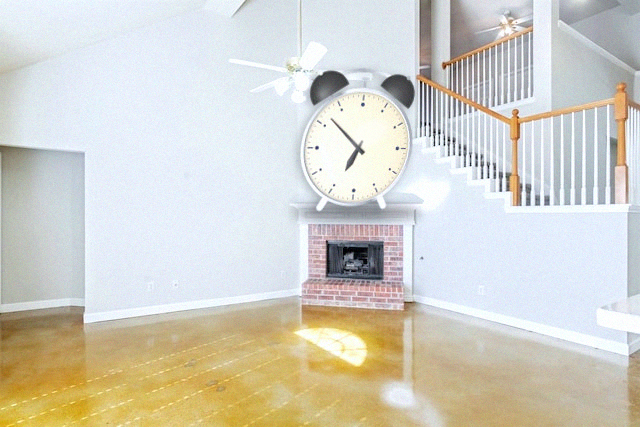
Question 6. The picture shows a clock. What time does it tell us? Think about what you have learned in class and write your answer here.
6:52
